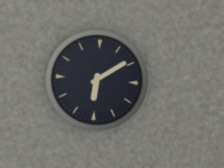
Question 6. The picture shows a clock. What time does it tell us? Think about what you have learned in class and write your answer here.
6:09
